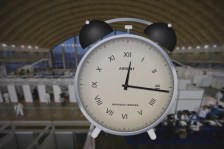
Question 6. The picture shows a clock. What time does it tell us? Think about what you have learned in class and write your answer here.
12:16
